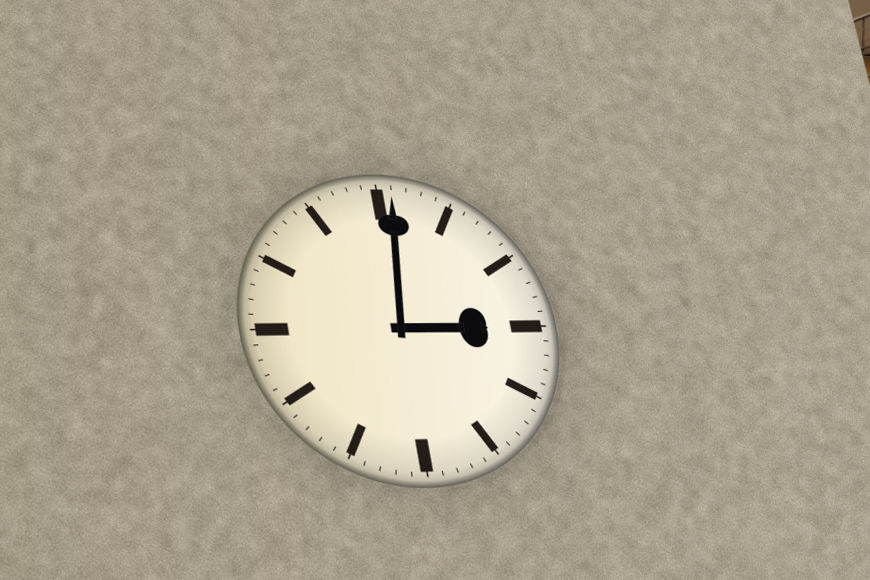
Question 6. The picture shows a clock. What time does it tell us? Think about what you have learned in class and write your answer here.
3:01
